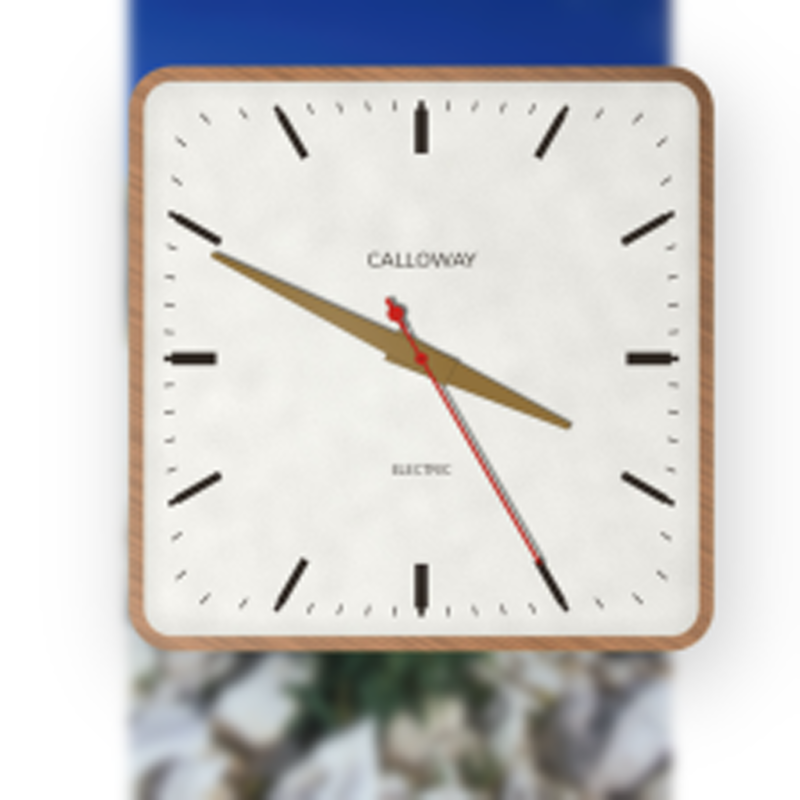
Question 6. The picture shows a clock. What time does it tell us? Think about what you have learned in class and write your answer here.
3:49:25
